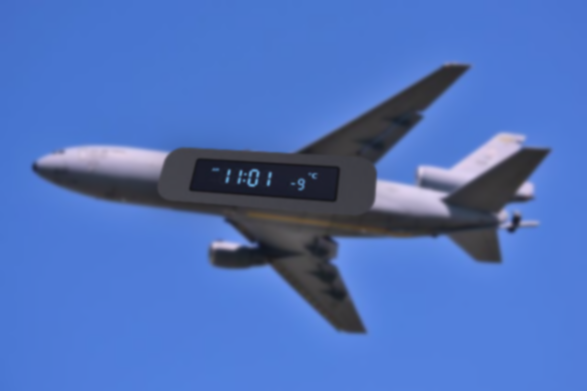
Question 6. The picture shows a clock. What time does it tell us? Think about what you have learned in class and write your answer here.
11:01
